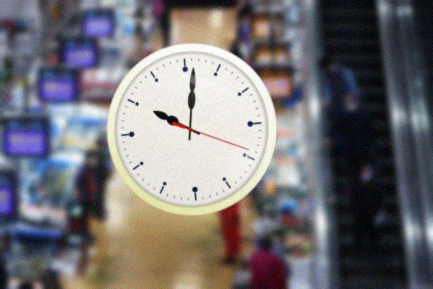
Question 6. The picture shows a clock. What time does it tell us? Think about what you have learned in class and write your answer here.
10:01:19
